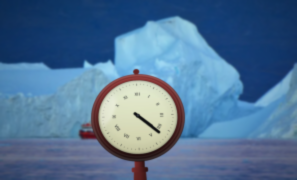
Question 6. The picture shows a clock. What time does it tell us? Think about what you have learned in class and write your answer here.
4:22
